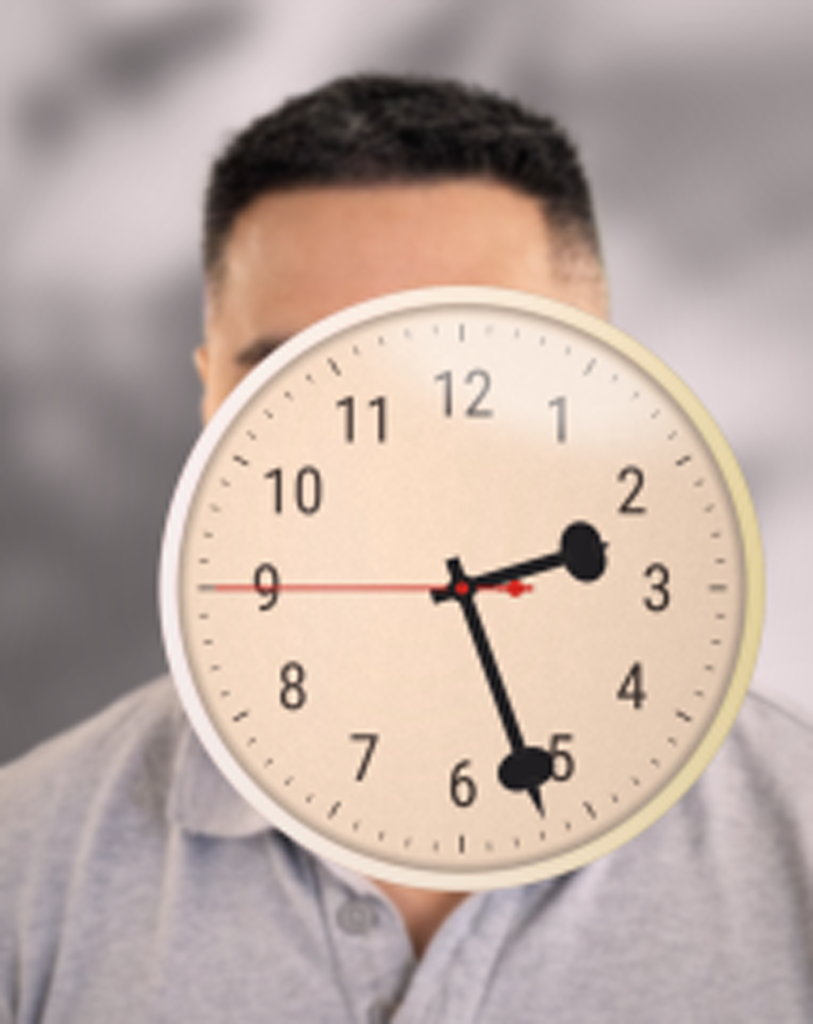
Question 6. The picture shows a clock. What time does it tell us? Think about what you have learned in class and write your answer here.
2:26:45
